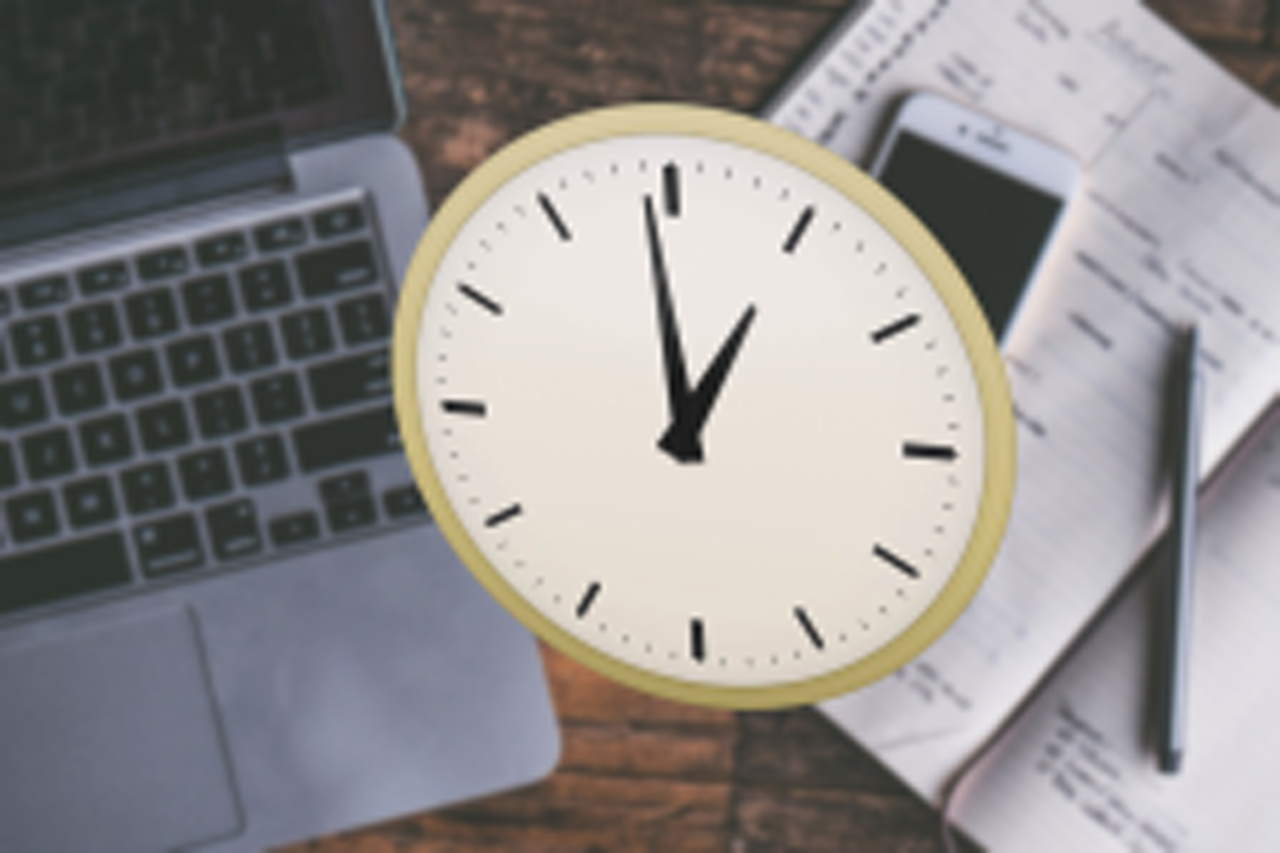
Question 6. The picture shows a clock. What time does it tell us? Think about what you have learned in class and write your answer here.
12:59
